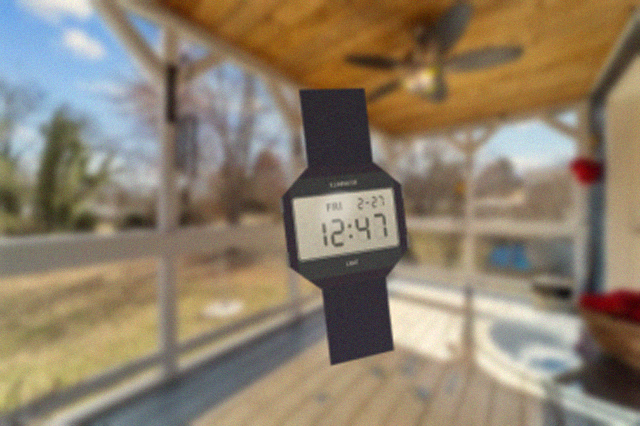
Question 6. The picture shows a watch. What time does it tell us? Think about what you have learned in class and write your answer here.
12:47
